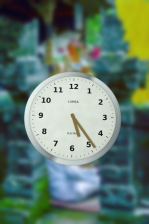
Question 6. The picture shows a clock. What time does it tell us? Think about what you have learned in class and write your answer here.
5:24
